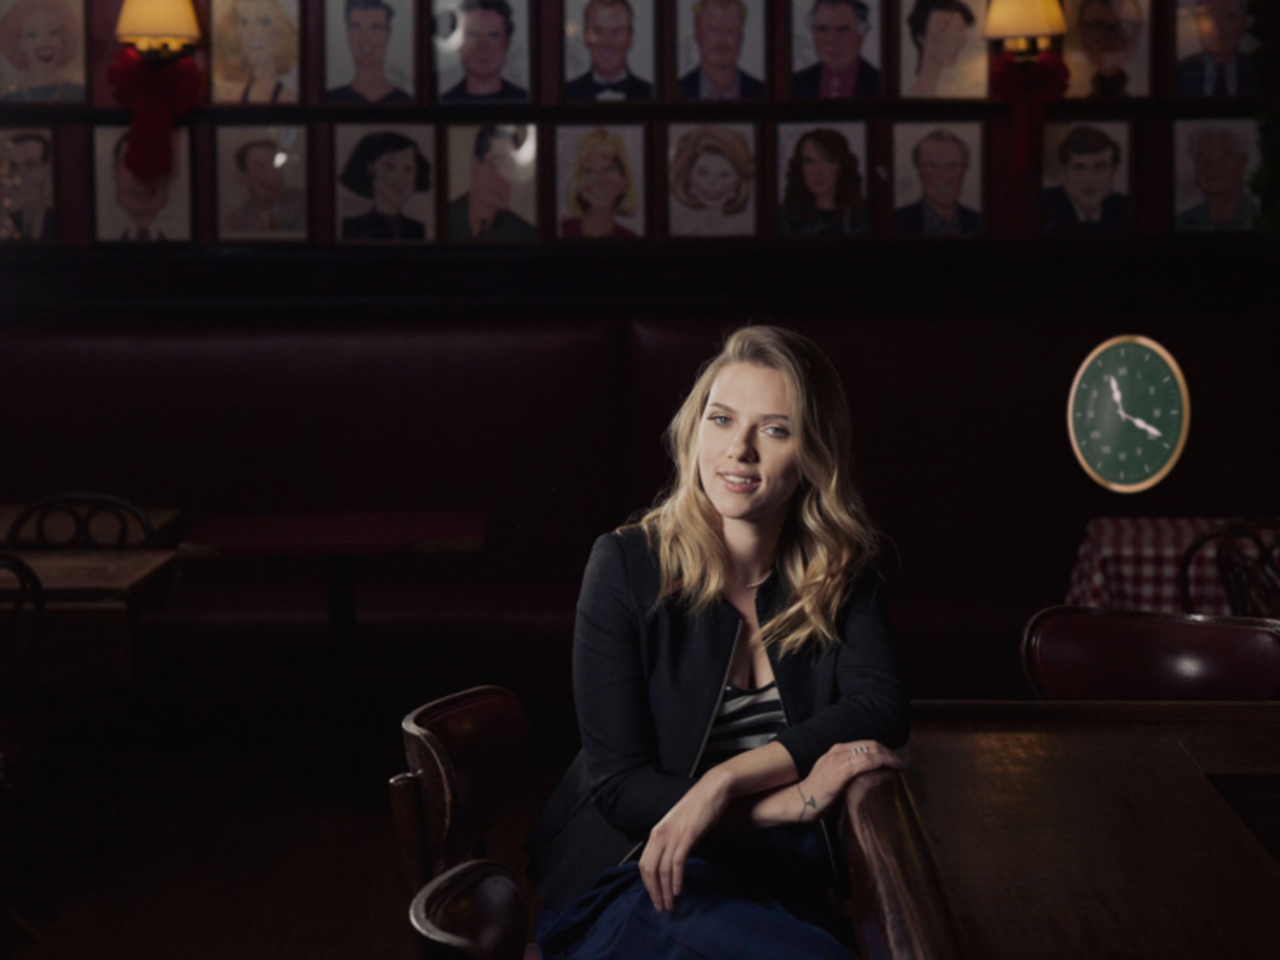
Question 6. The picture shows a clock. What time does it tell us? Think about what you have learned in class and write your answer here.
11:19
